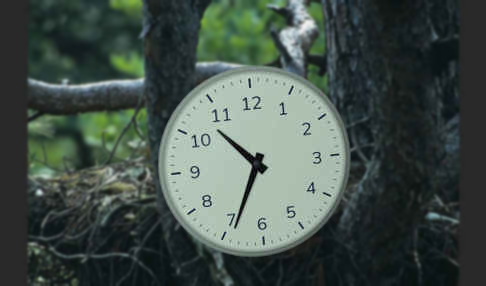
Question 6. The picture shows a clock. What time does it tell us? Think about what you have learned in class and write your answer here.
10:34
